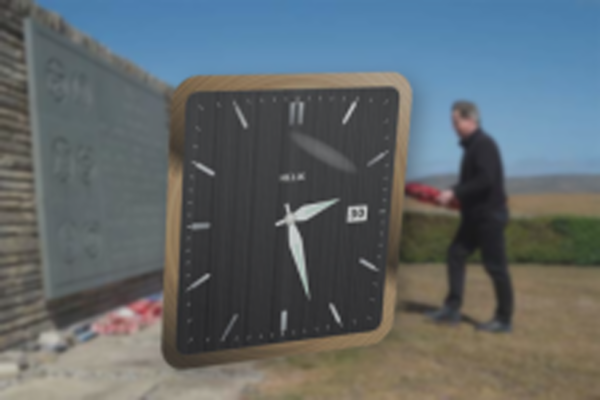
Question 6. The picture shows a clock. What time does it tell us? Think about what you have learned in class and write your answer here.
2:27
